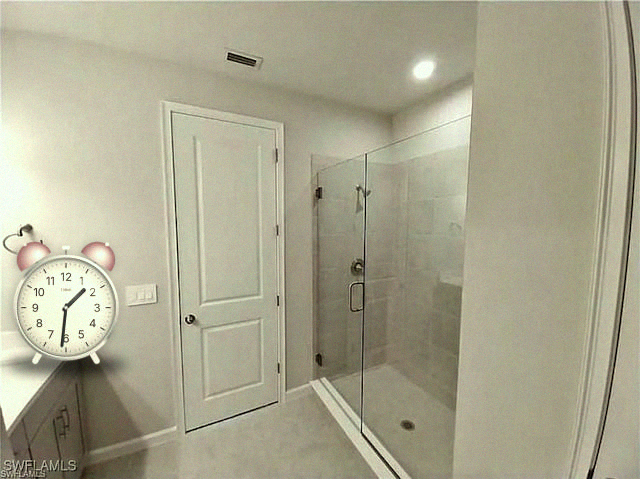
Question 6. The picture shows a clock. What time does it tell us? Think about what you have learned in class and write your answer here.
1:31
